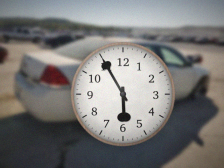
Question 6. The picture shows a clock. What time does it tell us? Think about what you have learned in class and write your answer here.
5:55
